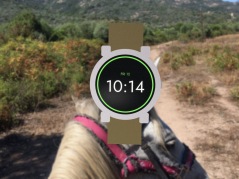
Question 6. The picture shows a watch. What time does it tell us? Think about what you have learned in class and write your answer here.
10:14
